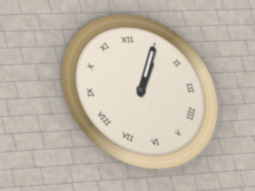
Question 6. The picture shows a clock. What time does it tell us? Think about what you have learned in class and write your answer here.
1:05
